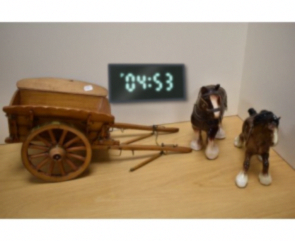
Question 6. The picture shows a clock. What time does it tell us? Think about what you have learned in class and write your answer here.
4:53
